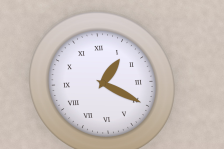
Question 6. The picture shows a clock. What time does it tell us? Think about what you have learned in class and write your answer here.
1:20
